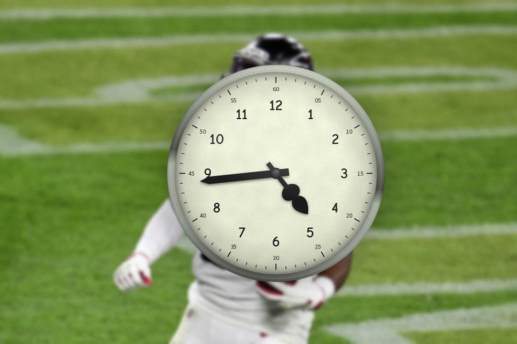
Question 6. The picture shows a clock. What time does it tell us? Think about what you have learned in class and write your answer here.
4:44
